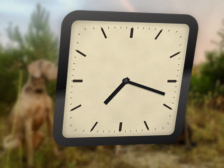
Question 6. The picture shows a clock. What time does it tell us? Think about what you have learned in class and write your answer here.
7:18
